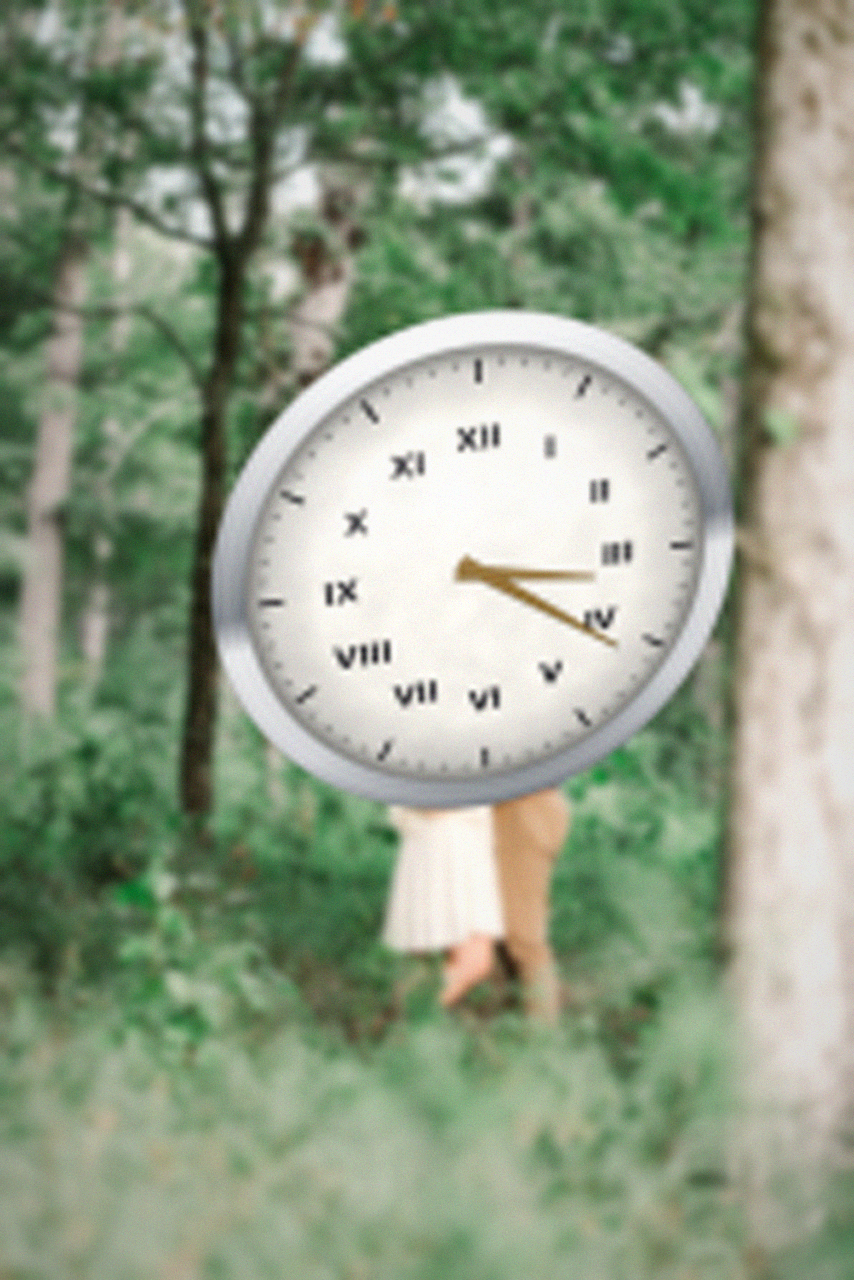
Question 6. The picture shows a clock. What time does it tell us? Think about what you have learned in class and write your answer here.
3:21
